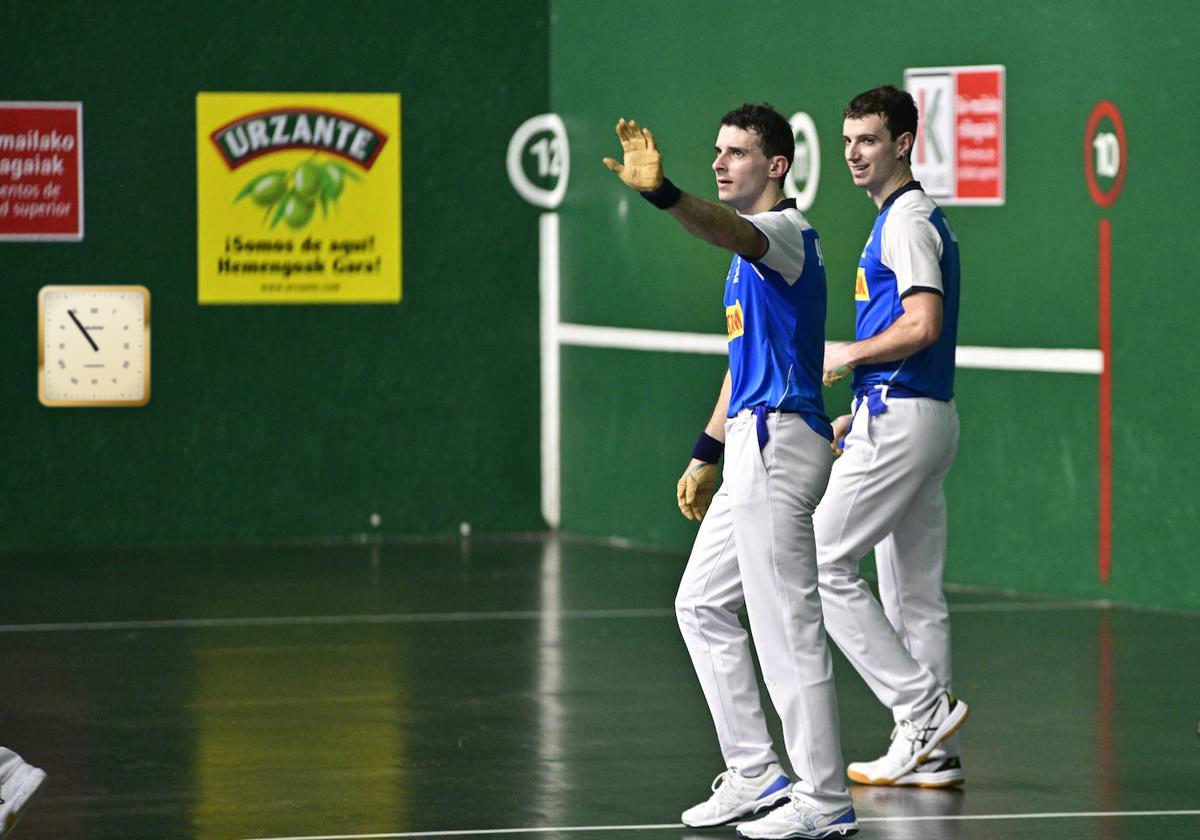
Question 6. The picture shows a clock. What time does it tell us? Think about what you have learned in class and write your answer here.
10:54
